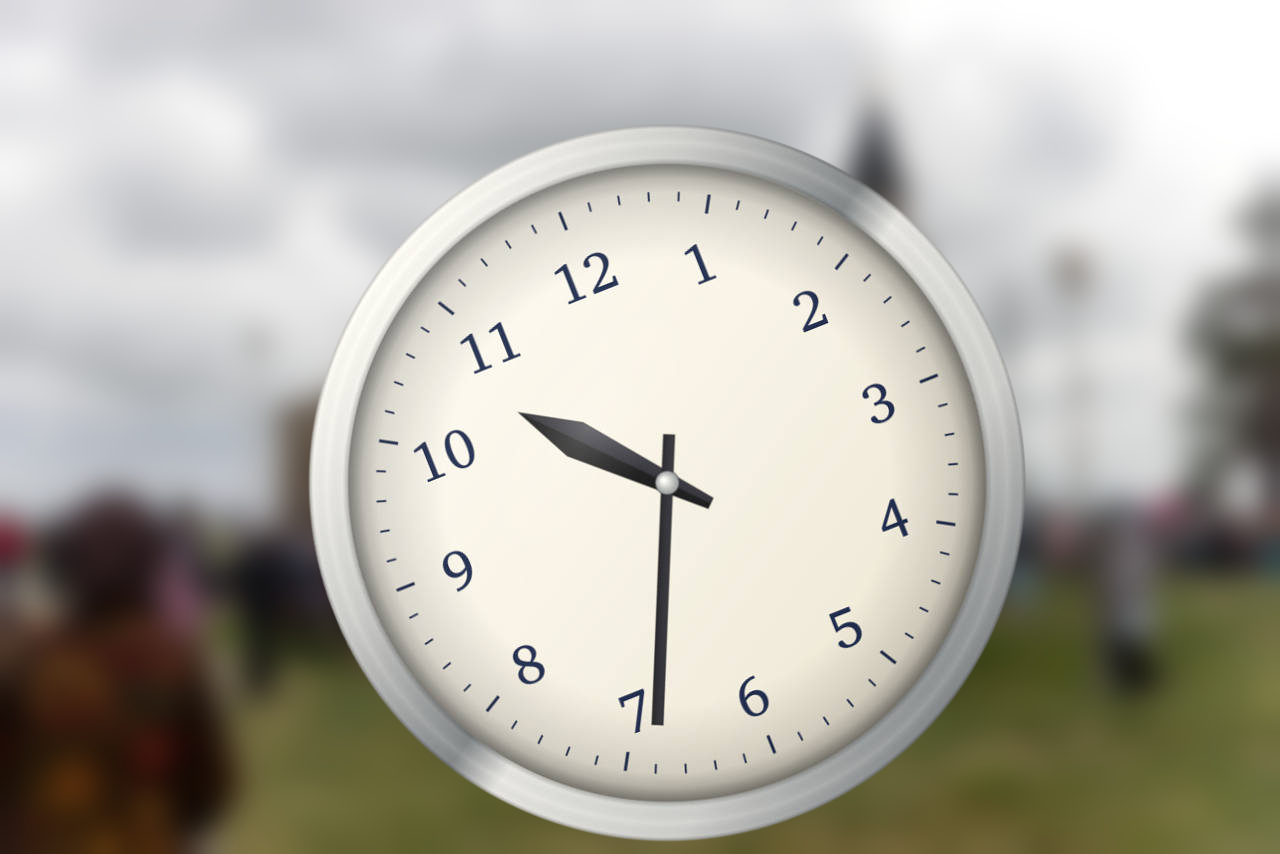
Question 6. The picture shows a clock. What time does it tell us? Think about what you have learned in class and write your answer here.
10:34
